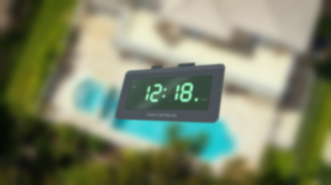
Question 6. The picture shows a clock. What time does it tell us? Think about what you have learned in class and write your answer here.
12:18
